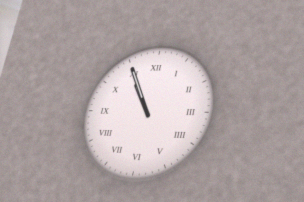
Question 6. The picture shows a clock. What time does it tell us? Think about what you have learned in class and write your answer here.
10:55
